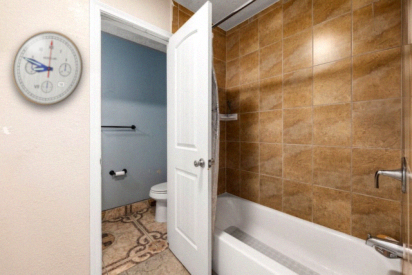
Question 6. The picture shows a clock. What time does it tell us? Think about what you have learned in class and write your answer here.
8:48
